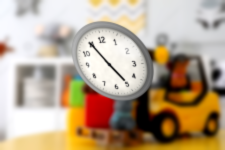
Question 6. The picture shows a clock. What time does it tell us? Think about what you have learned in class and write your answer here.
4:55
